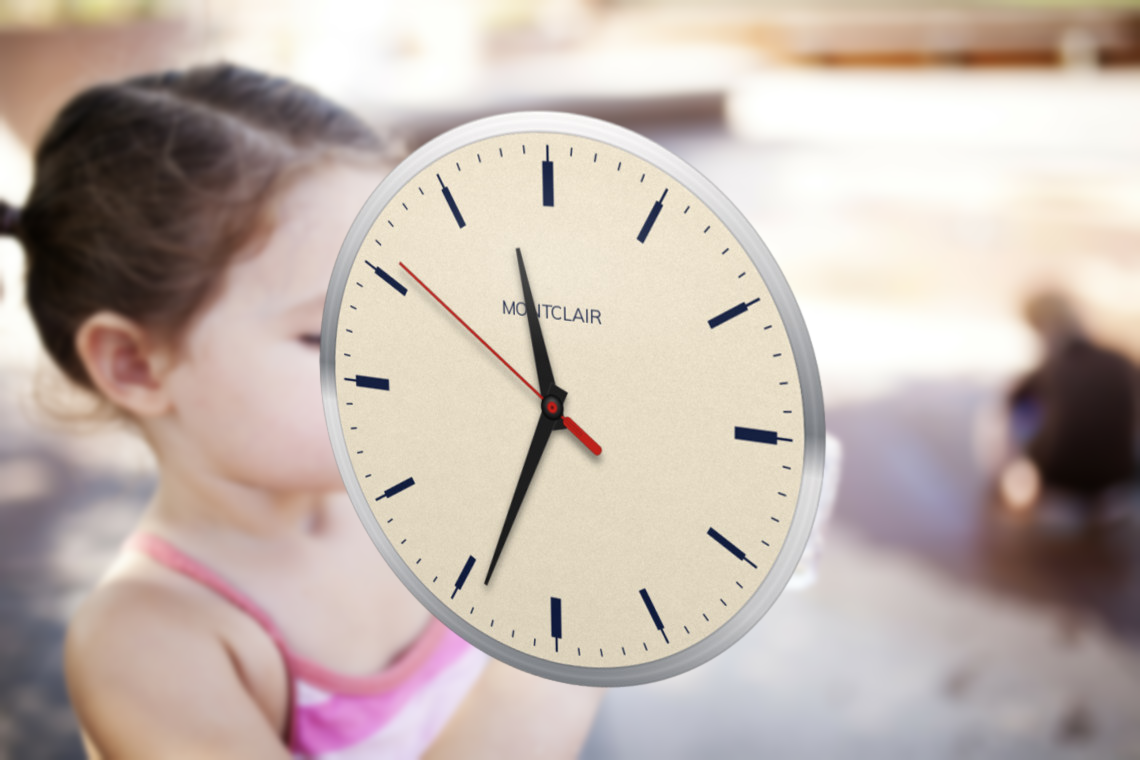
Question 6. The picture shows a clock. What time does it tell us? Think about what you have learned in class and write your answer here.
11:33:51
